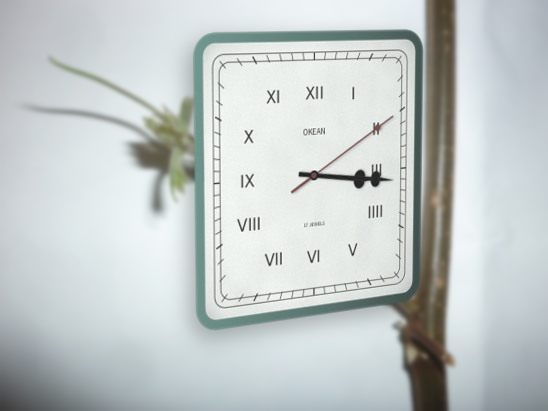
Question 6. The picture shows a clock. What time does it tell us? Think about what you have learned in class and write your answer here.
3:16:10
